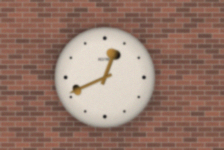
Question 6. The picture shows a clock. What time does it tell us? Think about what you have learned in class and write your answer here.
12:41
